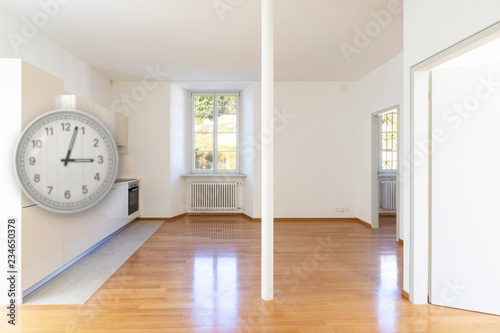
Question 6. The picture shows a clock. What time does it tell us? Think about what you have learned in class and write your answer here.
3:03
